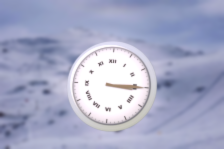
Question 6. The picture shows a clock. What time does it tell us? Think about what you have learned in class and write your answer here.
3:15
